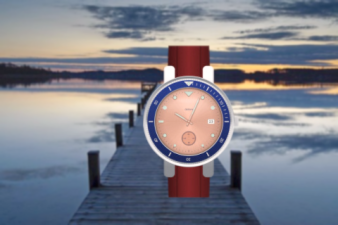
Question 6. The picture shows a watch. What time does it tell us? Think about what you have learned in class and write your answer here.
10:04
